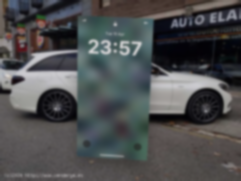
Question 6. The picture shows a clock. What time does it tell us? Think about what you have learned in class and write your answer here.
23:57
